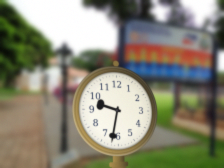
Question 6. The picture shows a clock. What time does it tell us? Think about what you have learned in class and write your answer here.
9:32
